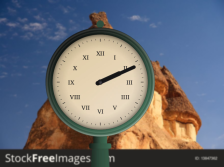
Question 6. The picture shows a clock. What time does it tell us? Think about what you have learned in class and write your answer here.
2:11
